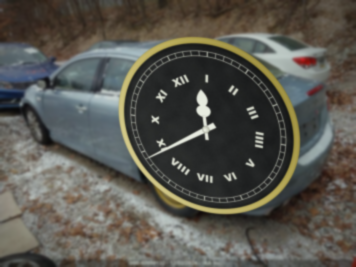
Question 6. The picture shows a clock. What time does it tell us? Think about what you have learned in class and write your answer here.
12:44
